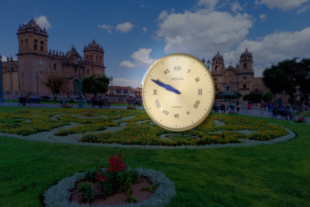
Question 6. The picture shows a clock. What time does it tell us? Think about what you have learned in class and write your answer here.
9:49
